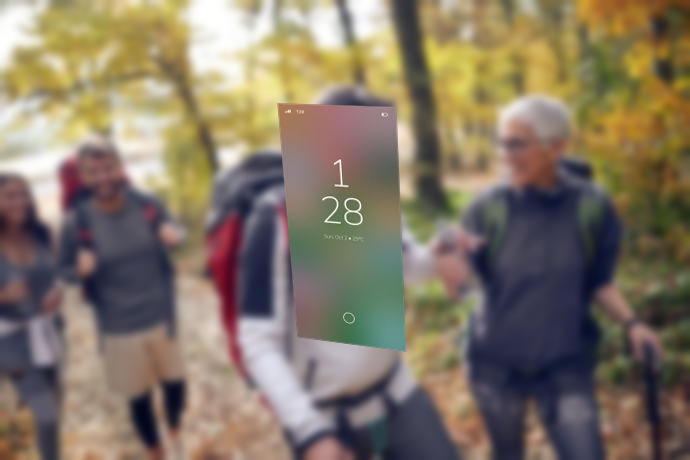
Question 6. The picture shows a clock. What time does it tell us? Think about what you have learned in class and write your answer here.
1:28
